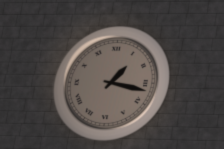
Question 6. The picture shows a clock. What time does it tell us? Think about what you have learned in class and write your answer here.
1:17
